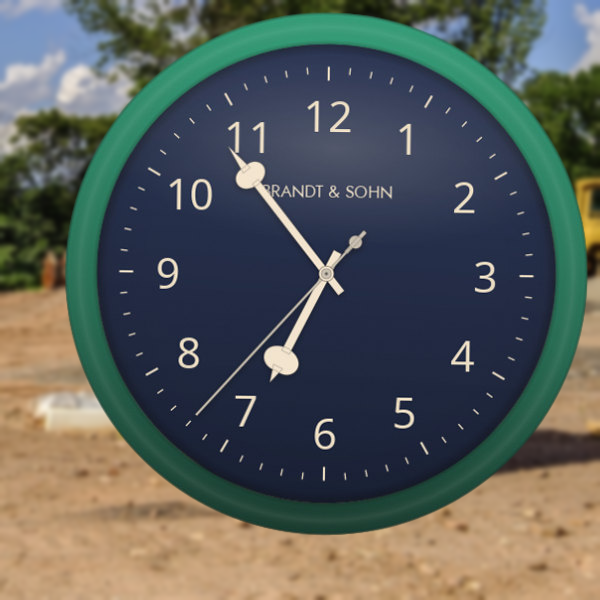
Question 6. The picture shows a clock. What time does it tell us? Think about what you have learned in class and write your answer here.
6:53:37
